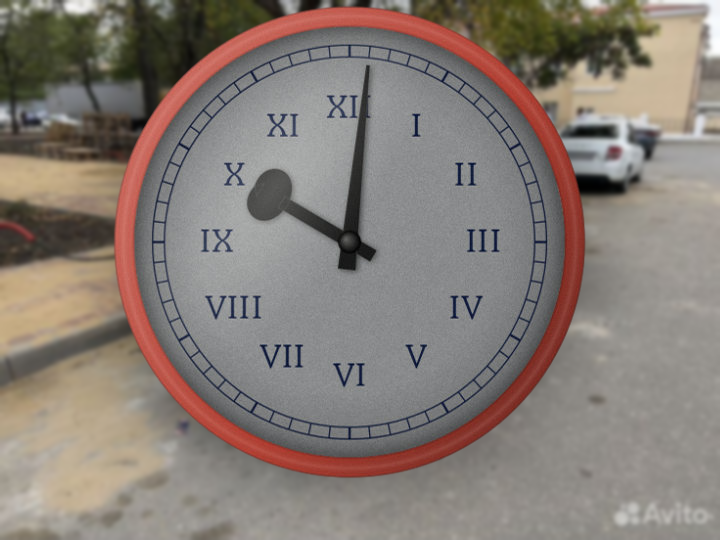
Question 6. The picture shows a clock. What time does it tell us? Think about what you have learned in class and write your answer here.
10:01
